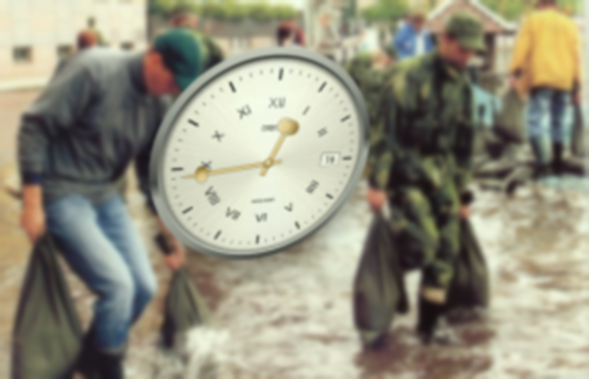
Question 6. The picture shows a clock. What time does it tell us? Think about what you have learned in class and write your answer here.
12:44
